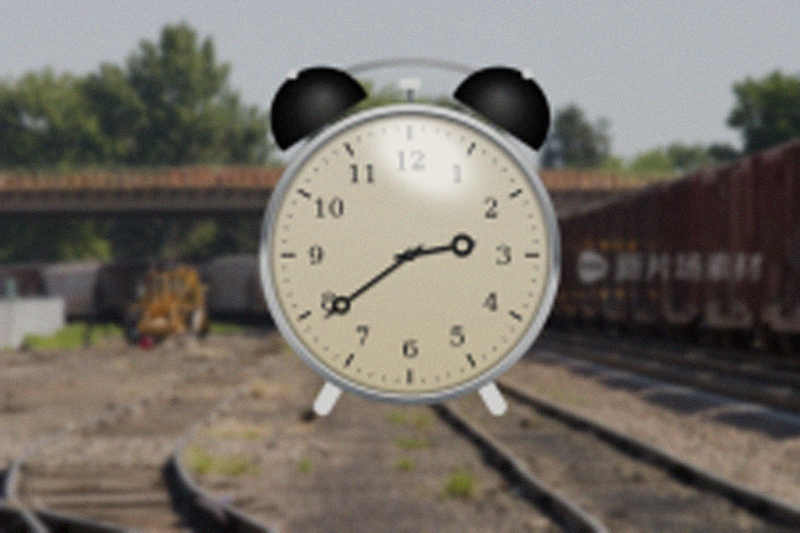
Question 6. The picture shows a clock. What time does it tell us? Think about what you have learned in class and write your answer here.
2:39
